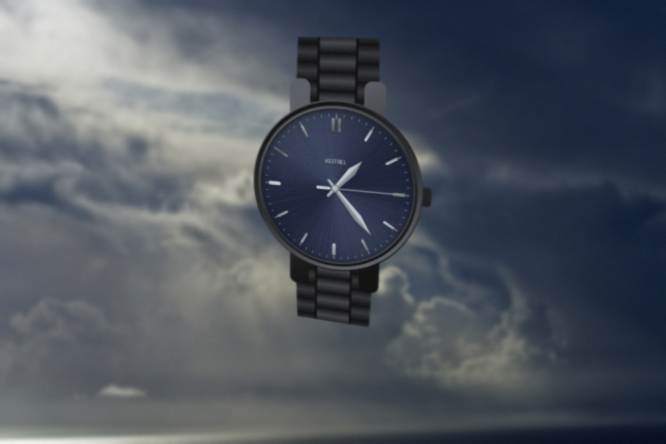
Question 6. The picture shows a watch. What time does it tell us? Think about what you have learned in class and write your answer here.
1:23:15
